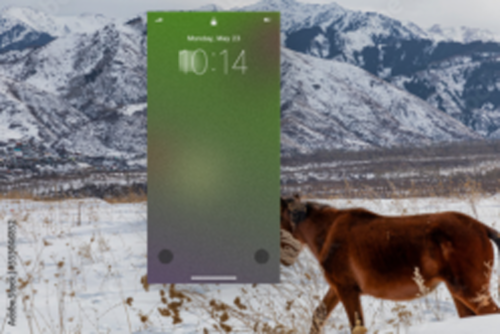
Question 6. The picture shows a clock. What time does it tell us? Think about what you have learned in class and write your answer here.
10:14
